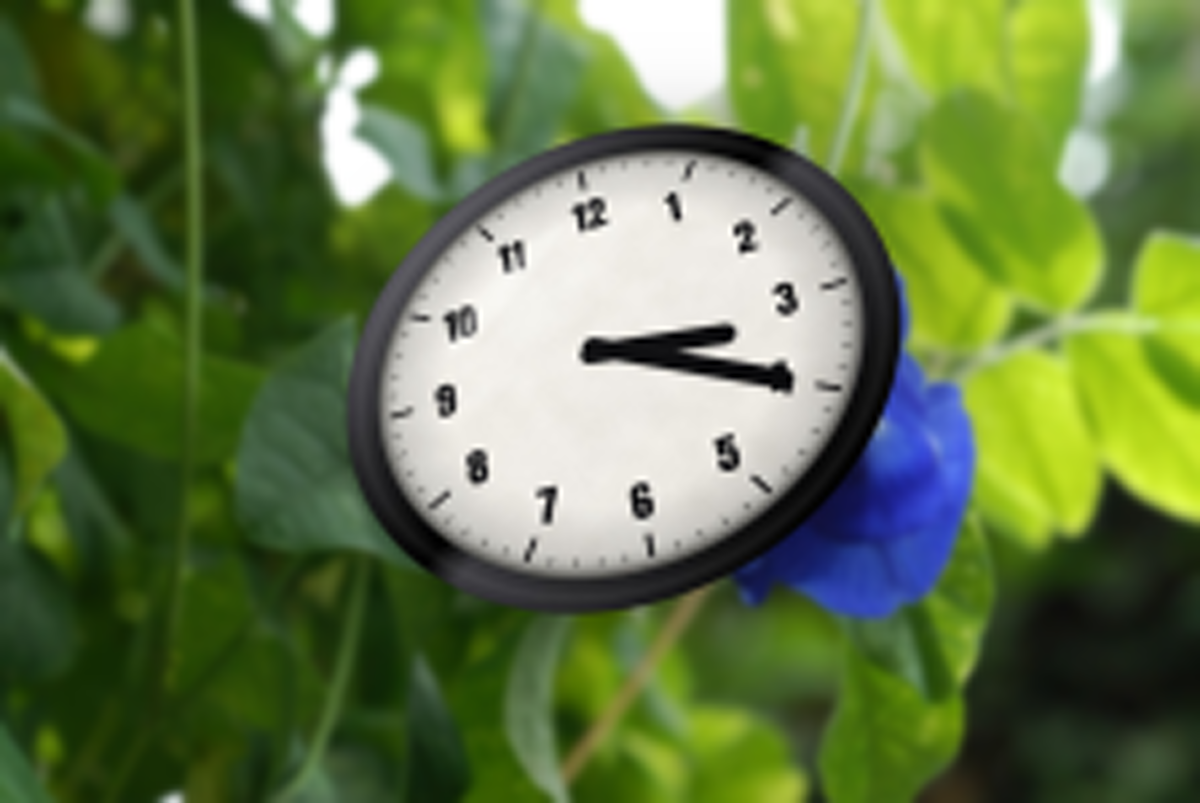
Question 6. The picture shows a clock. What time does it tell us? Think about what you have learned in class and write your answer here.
3:20
